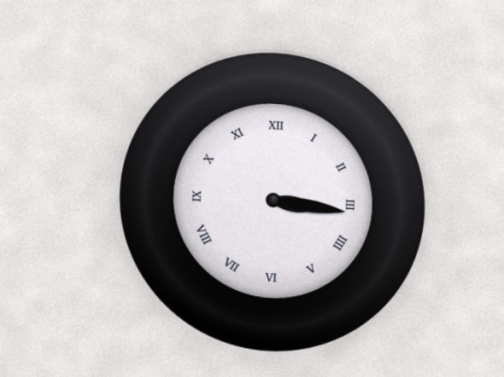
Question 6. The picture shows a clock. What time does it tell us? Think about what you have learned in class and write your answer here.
3:16
